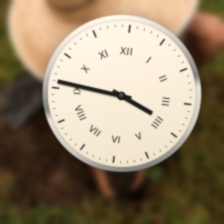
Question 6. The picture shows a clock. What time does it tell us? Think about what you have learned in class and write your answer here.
3:46
